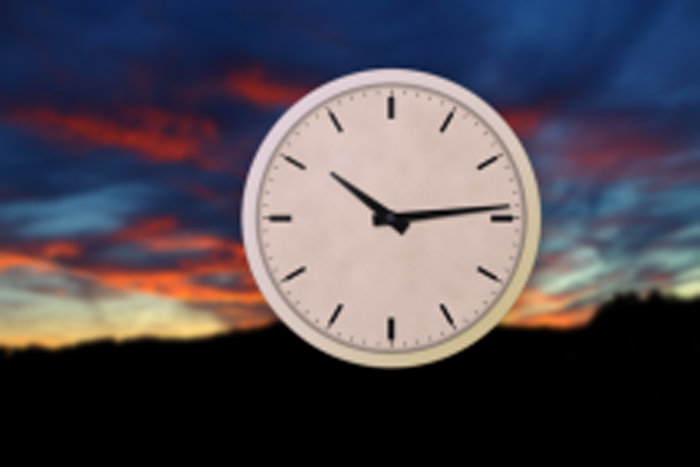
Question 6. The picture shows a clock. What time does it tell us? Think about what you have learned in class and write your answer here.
10:14
